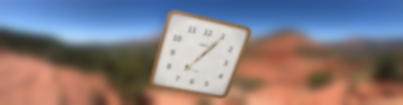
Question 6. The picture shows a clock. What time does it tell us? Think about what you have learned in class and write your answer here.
7:05
